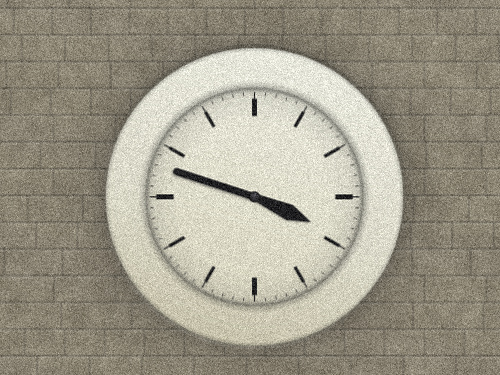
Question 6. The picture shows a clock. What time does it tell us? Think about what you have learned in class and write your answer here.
3:48
